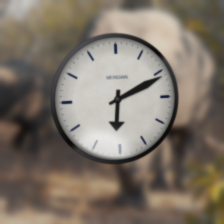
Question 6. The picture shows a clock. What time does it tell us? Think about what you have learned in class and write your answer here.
6:11
